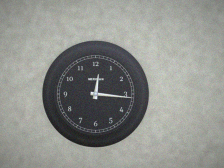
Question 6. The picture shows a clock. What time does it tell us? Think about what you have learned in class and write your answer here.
12:16
